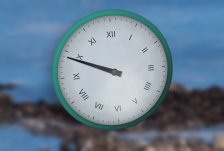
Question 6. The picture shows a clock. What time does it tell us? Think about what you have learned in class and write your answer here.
9:49
